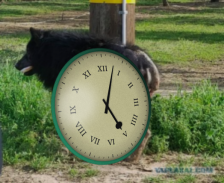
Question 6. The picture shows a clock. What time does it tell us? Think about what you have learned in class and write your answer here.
5:03
